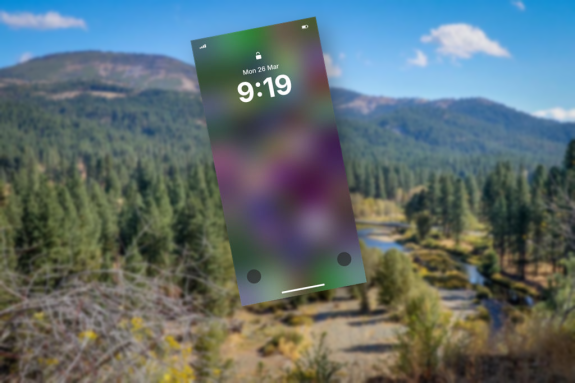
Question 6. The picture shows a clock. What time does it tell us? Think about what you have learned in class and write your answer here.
9:19
